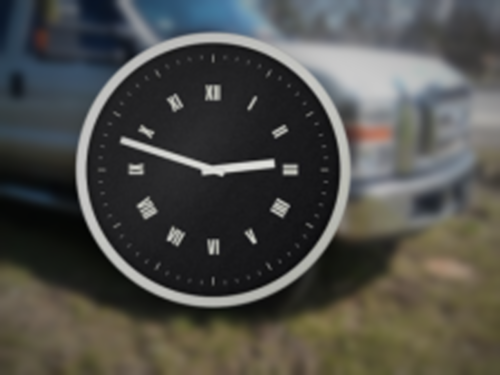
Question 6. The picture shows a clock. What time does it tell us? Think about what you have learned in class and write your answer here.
2:48
